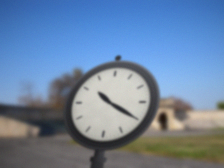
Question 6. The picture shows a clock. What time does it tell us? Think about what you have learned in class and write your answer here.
10:20
